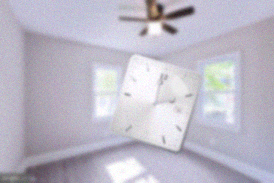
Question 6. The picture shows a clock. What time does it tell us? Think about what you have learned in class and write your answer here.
1:59
